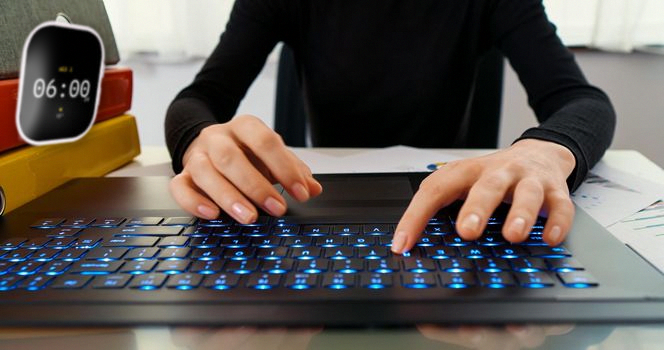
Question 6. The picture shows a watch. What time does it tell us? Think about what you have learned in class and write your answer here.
6:00
